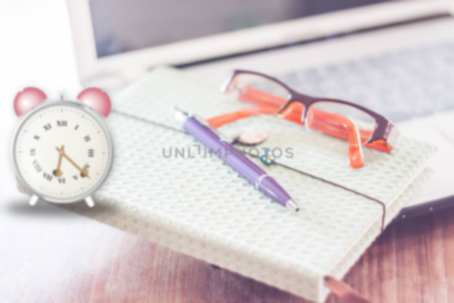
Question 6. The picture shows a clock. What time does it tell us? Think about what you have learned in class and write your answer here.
6:22
